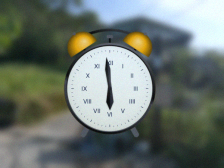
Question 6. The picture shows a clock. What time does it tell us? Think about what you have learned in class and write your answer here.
5:59
